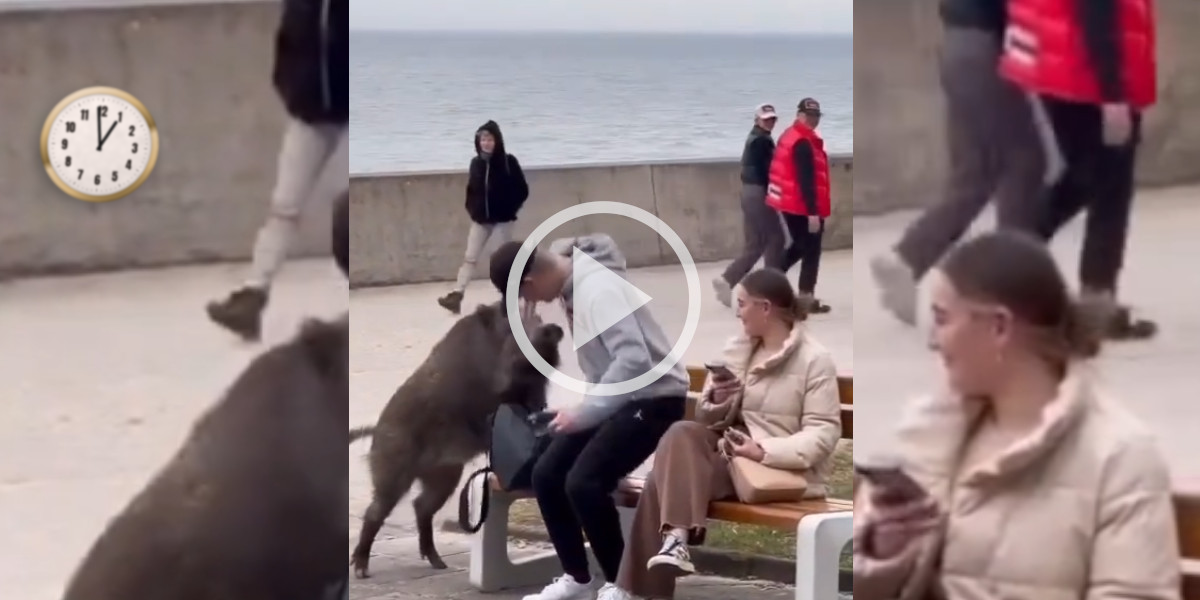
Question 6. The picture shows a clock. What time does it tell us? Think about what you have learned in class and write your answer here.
12:59
